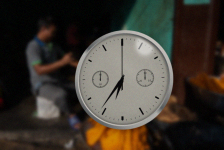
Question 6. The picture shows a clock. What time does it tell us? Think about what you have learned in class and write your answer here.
6:36
